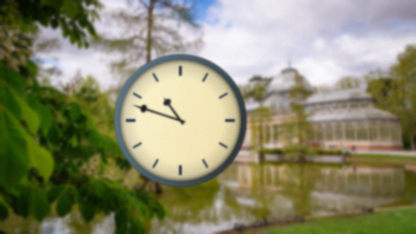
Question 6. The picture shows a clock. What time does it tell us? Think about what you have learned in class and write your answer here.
10:48
